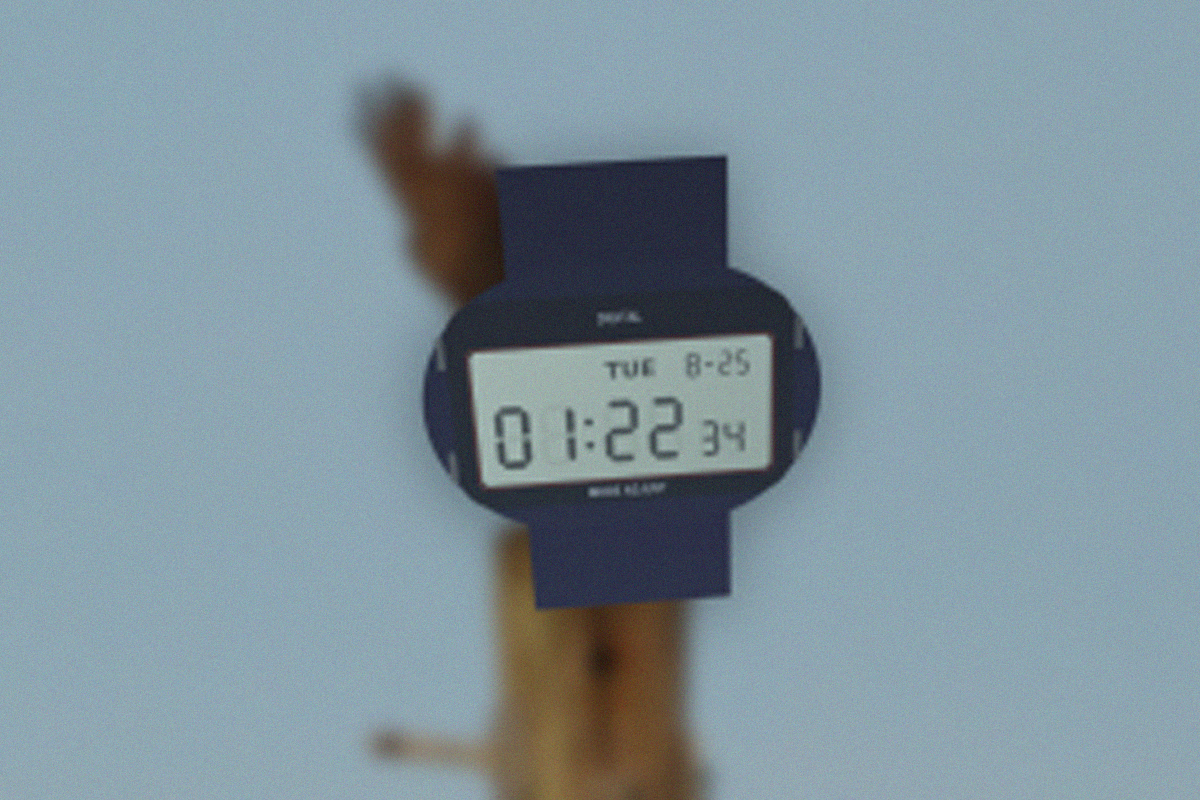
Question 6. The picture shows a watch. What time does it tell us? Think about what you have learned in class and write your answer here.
1:22:34
